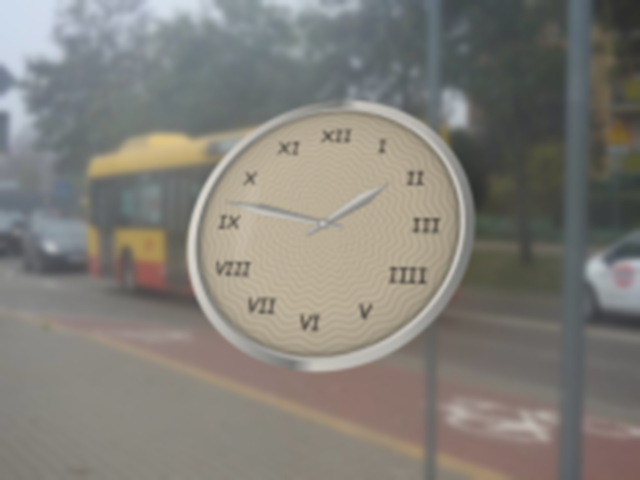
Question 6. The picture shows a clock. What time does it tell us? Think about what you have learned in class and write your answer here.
1:47
